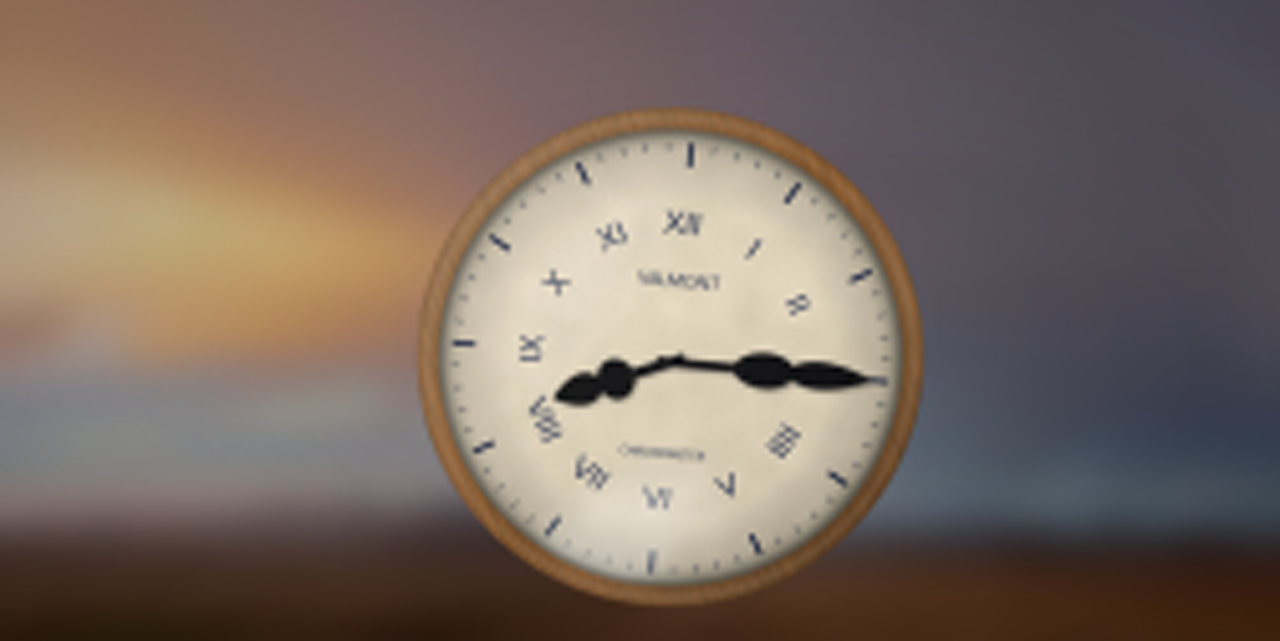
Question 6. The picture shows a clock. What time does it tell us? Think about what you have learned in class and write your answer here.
8:15
